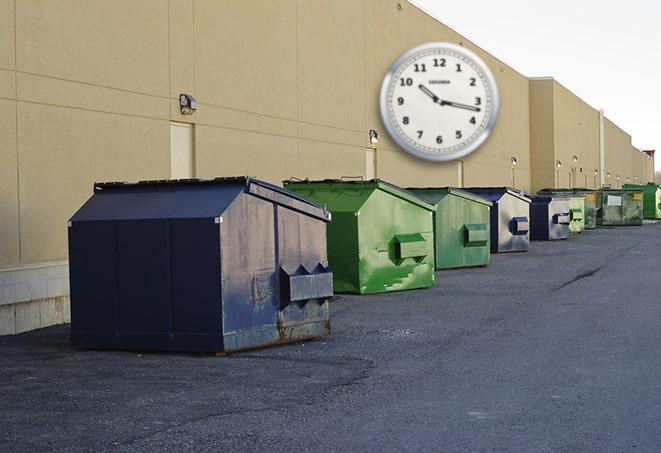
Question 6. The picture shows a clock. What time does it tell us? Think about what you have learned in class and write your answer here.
10:17
